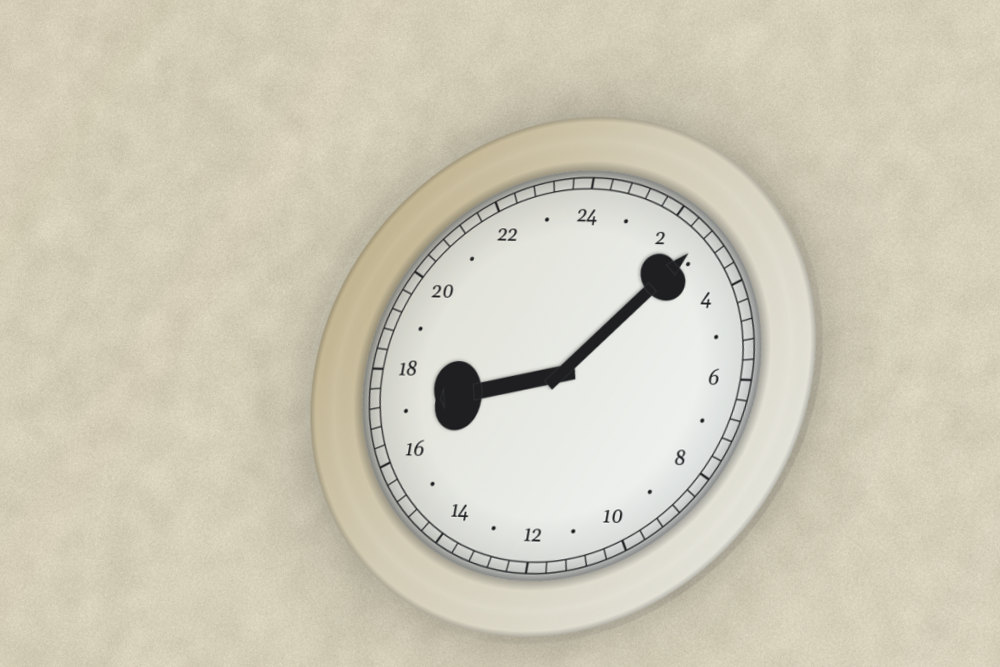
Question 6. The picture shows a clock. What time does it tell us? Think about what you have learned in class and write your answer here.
17:07
